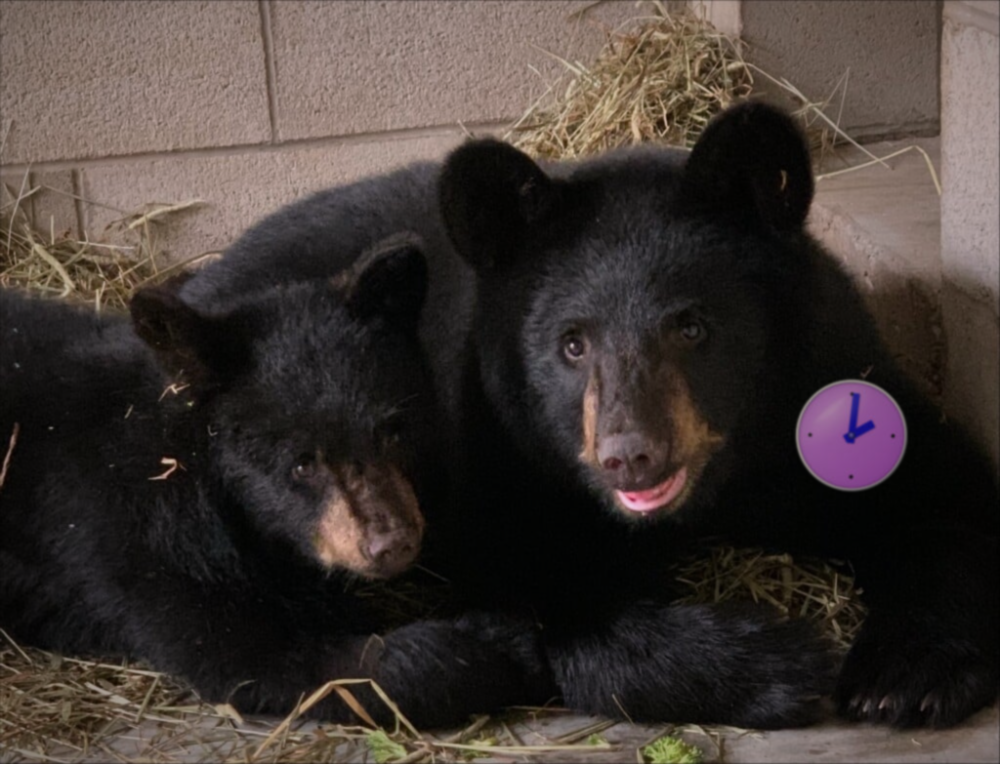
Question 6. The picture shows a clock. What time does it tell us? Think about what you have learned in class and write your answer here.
2:01
